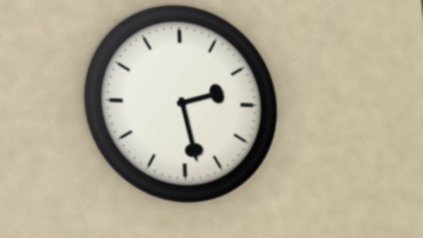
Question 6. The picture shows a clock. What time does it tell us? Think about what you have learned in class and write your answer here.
2:28
